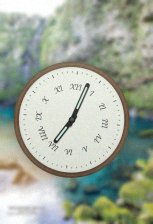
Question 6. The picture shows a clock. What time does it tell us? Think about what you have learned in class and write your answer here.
7:03
